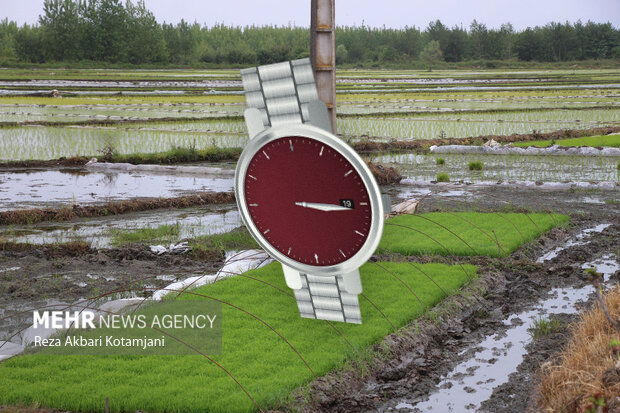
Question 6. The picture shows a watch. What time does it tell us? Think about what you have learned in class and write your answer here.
3:16
